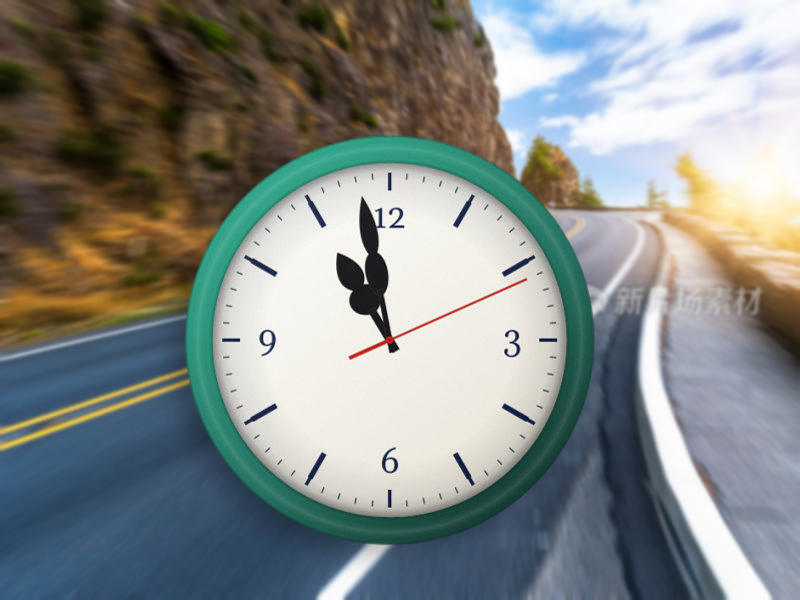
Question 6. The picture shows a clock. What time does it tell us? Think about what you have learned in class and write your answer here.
10:58:11
